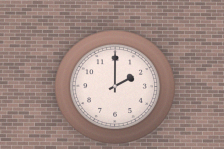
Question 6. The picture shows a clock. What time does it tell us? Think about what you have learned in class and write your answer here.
2:00
